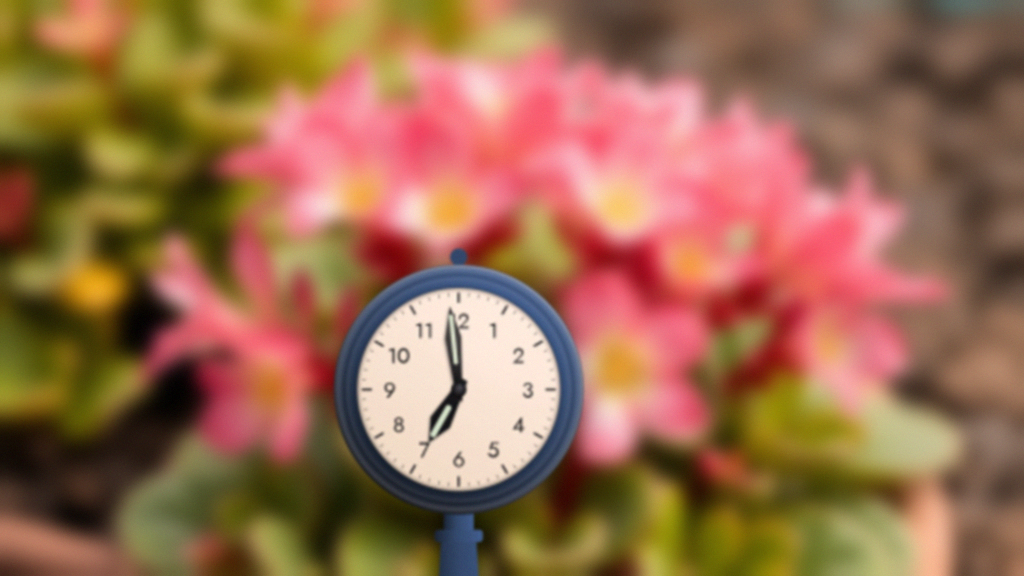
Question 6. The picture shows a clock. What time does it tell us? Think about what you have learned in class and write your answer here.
6:59
